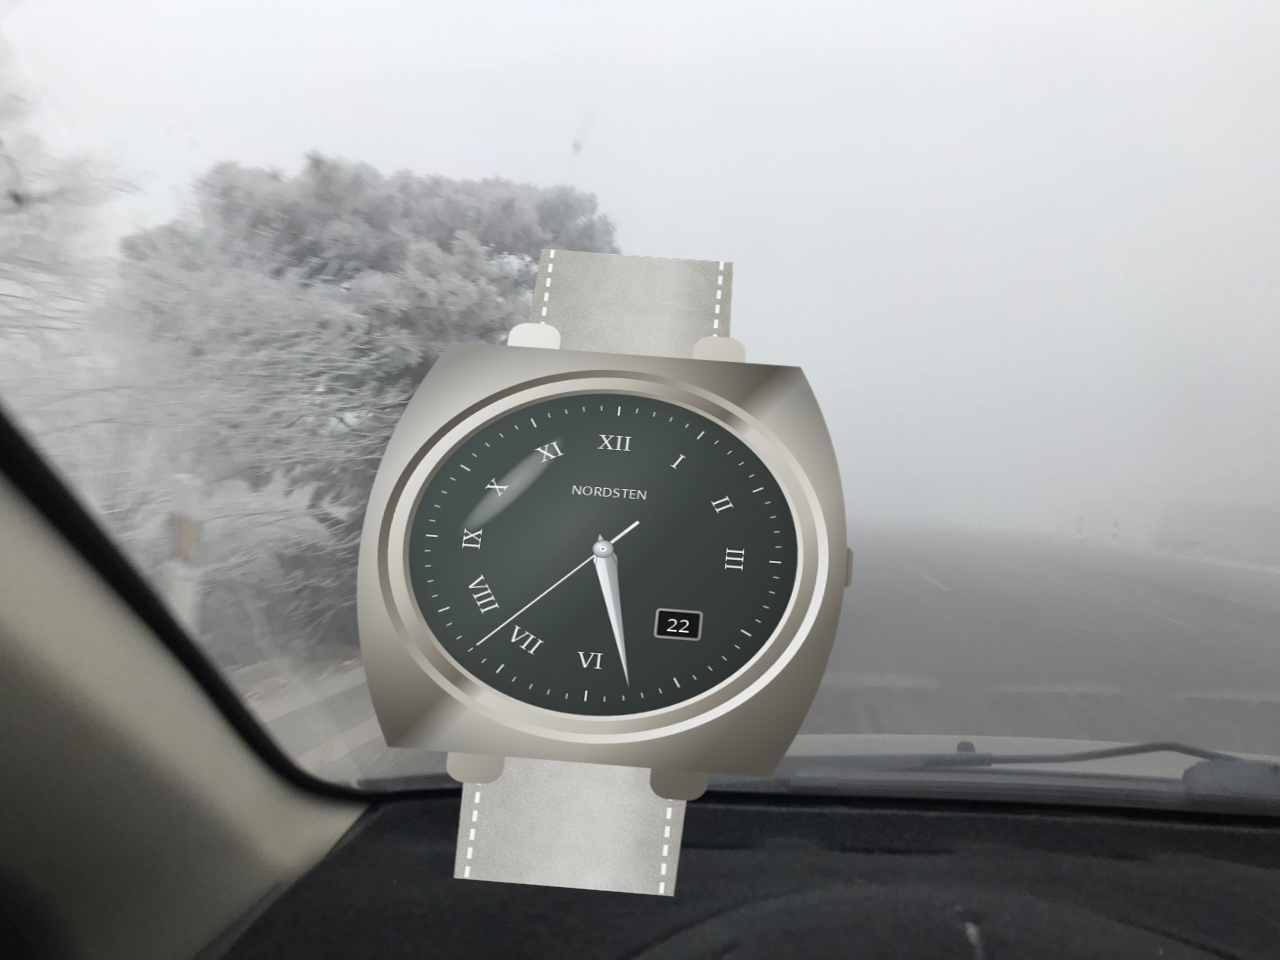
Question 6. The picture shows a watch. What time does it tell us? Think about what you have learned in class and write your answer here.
5:27:37
